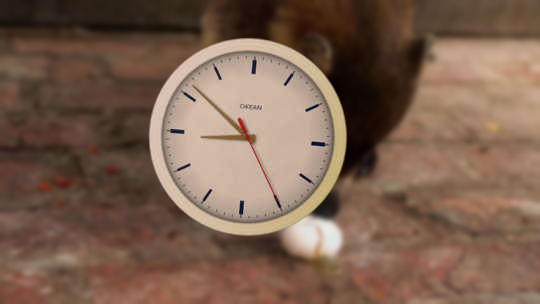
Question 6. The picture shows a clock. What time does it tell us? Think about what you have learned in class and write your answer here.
8:51:25
